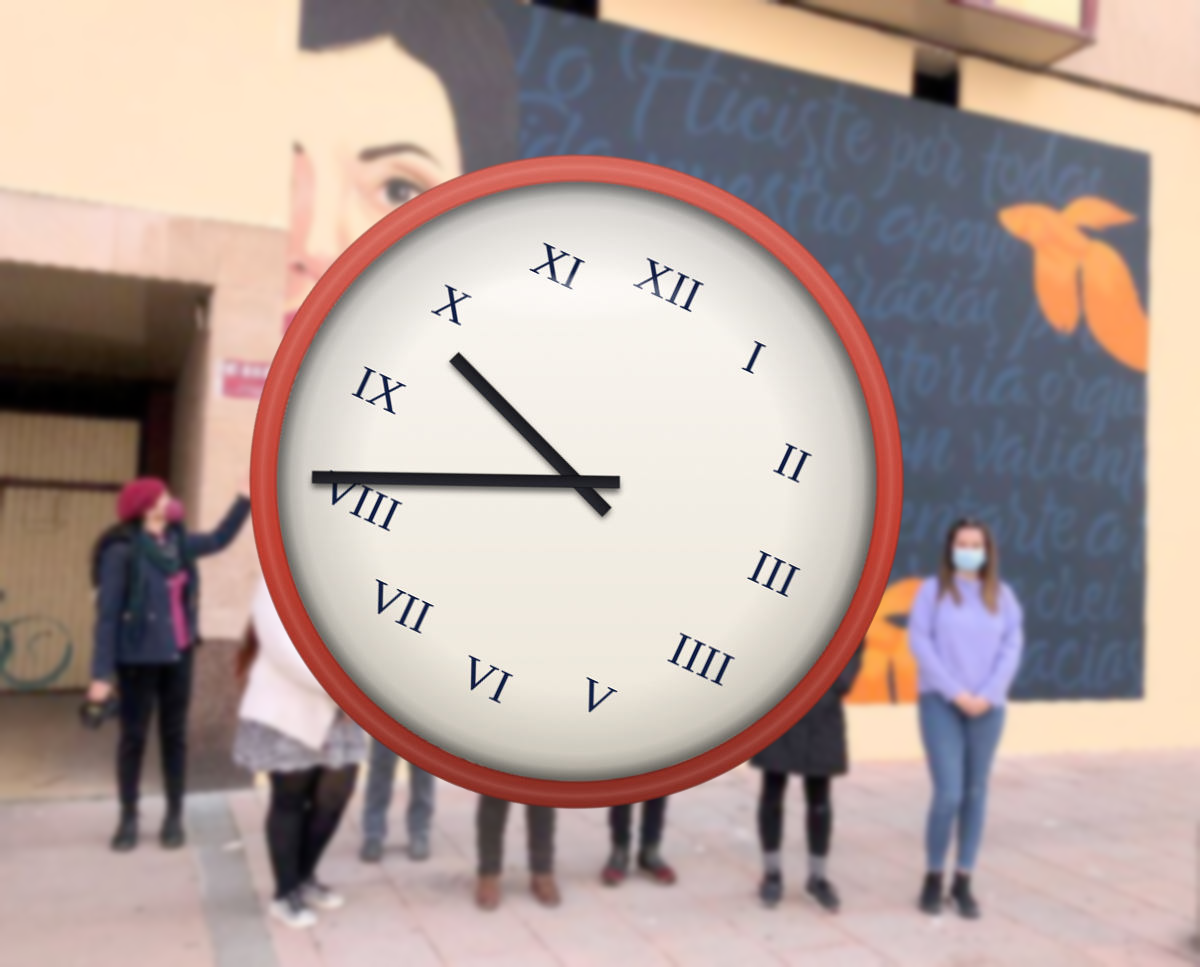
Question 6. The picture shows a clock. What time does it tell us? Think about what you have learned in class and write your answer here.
9:41
